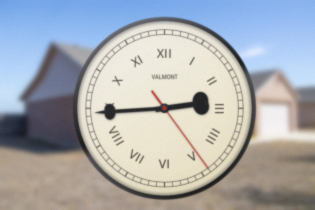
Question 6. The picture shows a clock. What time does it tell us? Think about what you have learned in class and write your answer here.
2:44:24
